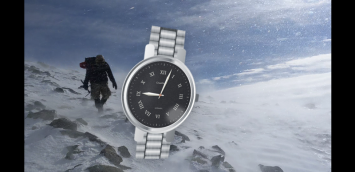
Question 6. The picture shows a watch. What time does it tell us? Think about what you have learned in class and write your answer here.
9:03
